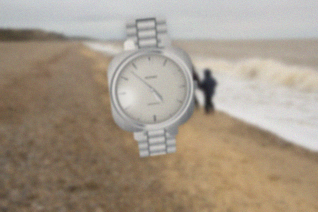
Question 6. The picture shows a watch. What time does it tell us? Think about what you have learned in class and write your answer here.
4:53
